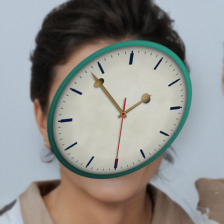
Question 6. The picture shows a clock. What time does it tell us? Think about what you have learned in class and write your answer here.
1:53:30
